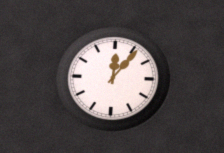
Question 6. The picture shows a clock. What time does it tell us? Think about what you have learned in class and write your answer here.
12:06
